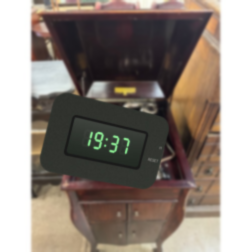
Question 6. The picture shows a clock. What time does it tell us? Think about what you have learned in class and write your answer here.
19:37
